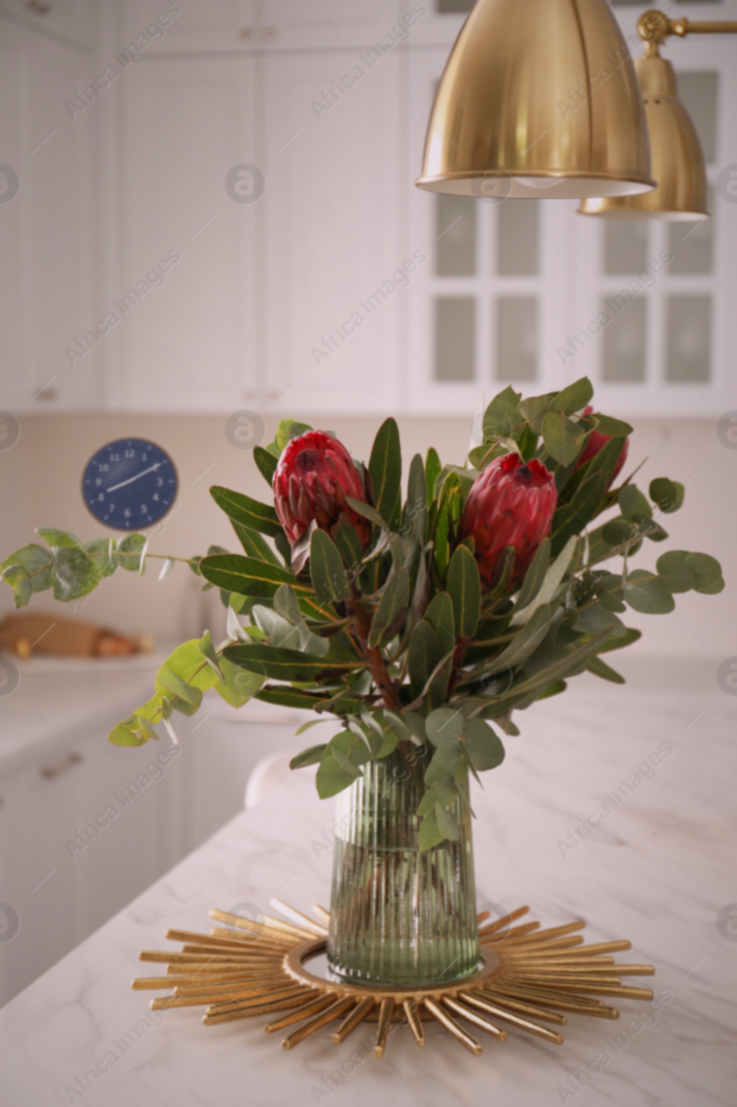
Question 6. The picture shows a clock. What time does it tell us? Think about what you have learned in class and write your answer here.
8:10
